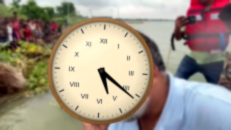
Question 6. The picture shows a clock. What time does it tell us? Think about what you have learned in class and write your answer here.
5:21
